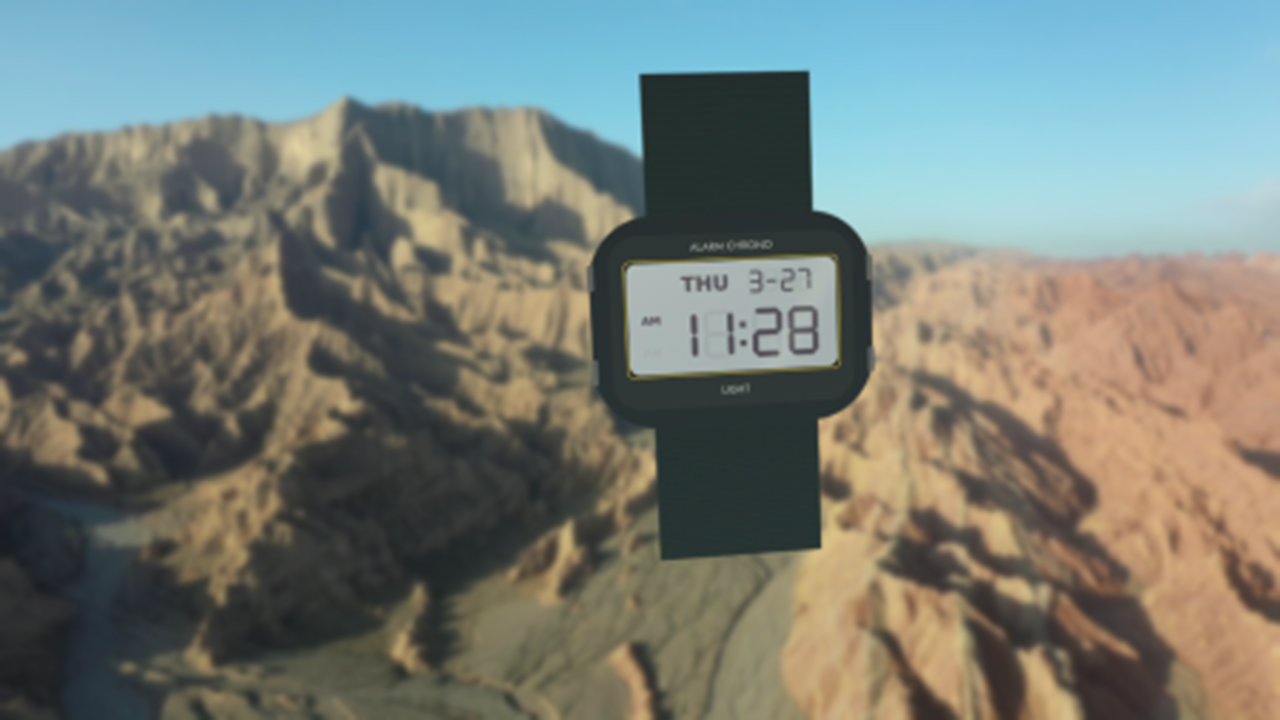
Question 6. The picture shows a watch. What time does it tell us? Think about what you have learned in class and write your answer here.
11:28
